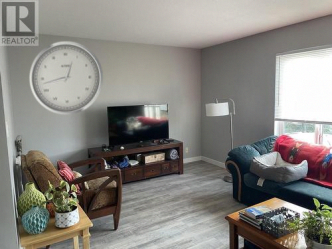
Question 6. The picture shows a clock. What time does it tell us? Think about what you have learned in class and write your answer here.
12:43
